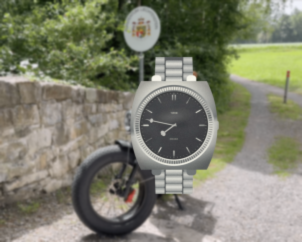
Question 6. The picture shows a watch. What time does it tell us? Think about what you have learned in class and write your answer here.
7:47
